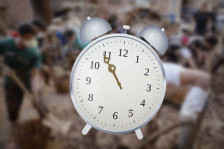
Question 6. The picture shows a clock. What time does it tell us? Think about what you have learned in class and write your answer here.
10:54
